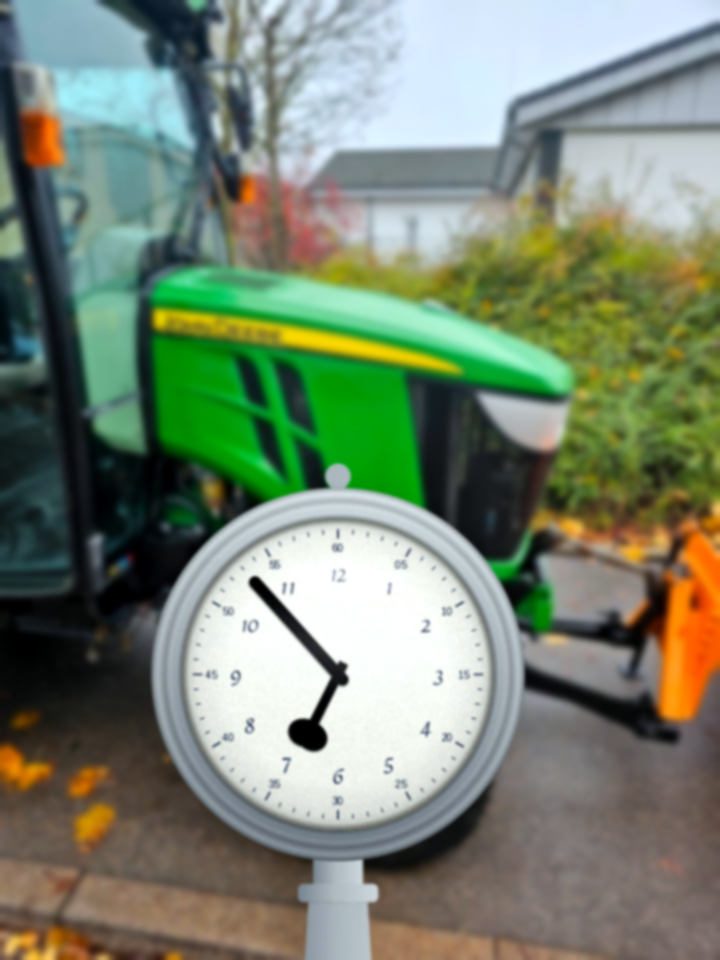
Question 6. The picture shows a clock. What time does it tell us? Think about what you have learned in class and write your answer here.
6:53
